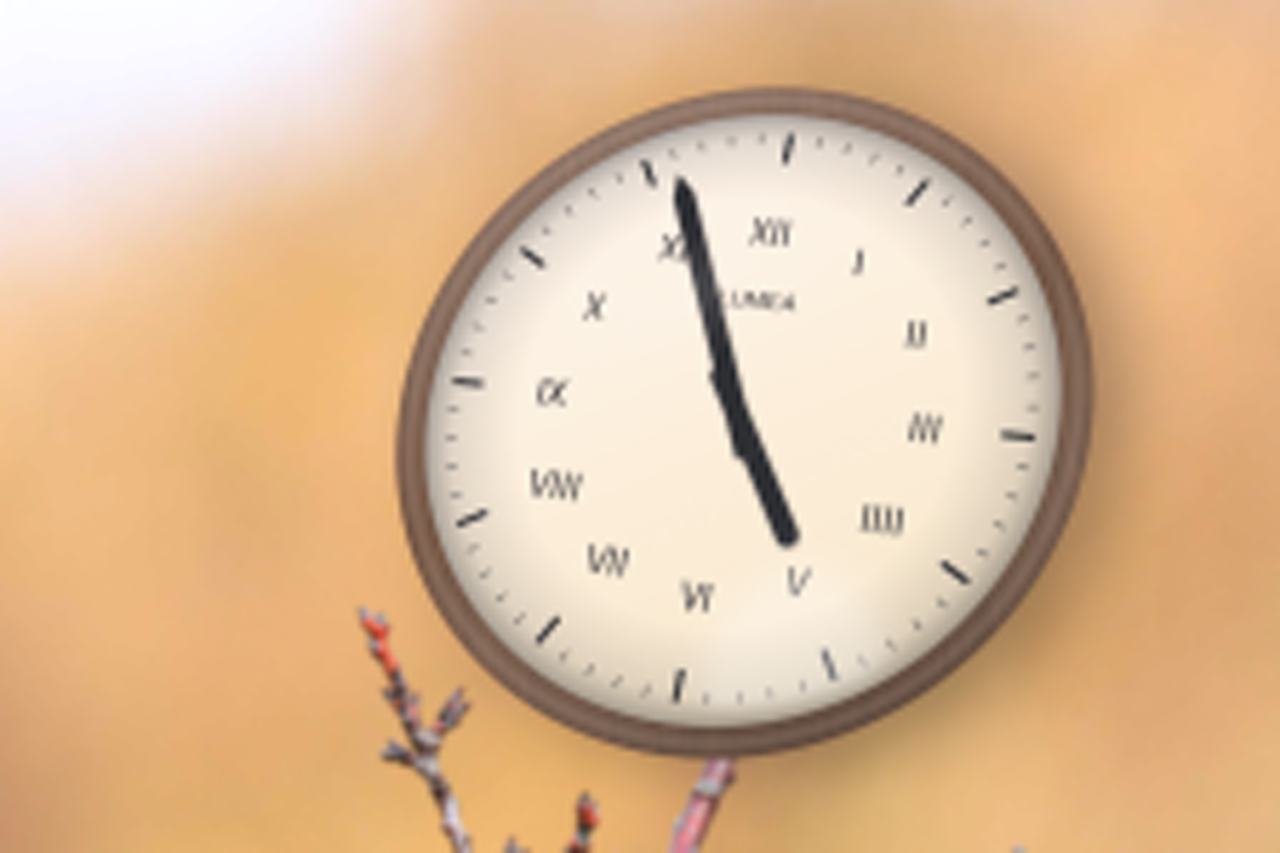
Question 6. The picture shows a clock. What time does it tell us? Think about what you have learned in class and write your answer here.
4:56
